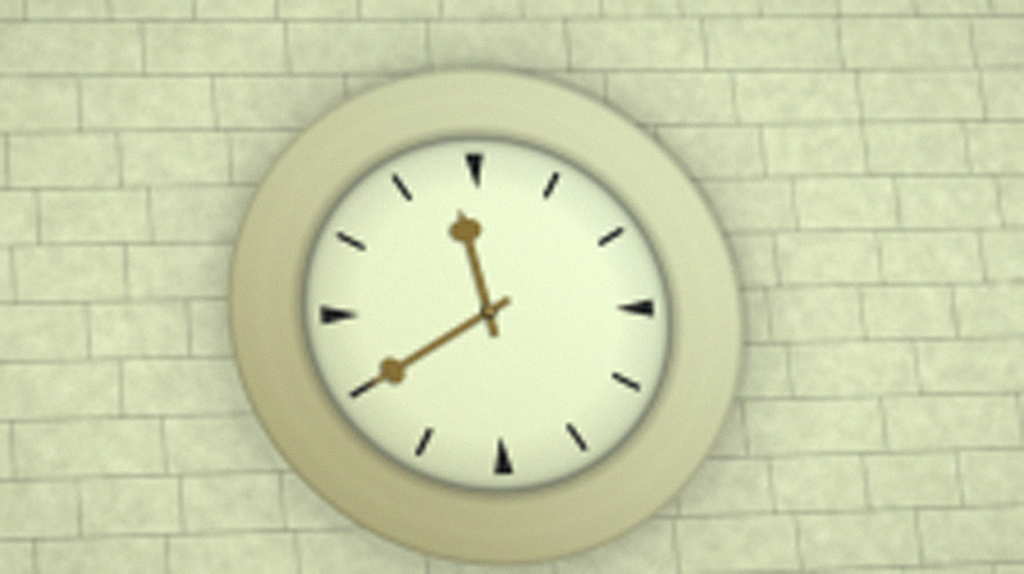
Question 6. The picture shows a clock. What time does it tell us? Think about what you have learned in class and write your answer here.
11:40
